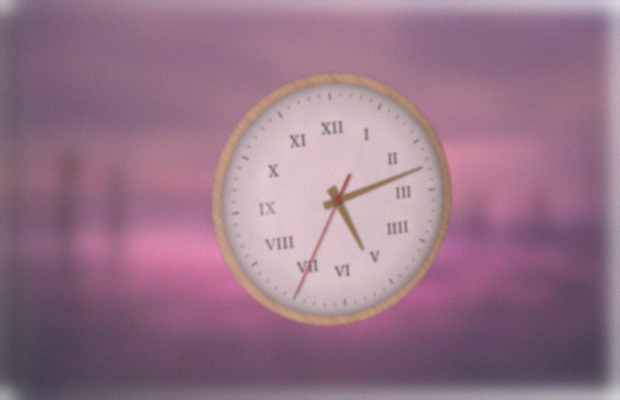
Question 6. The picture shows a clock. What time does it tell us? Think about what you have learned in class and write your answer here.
5:12:35
